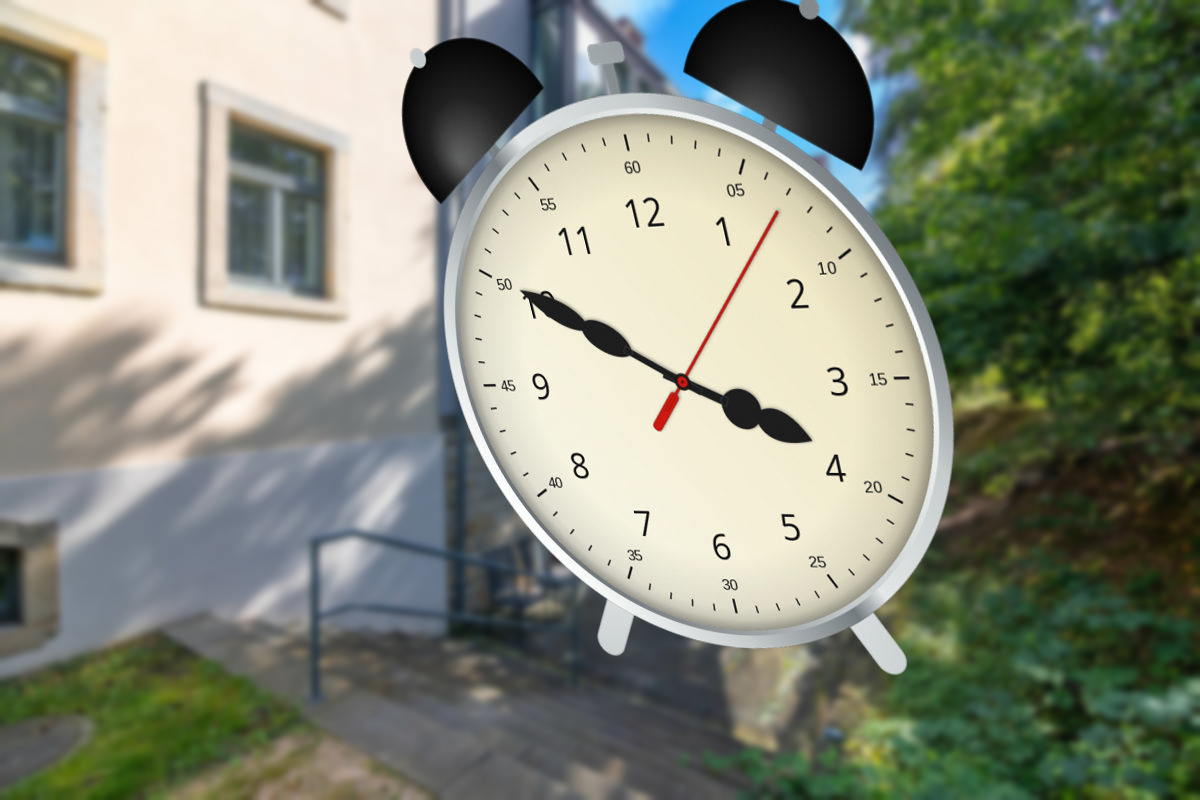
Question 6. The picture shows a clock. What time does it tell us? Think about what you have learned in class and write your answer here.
3:50:07
